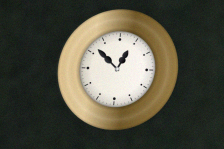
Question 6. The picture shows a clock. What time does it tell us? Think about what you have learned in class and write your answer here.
12:52
